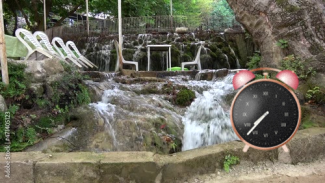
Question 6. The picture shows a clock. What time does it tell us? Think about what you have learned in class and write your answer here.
7:37
